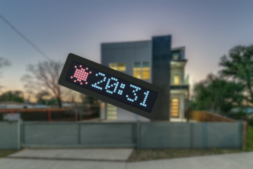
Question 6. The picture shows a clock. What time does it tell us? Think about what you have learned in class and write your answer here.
20:31
